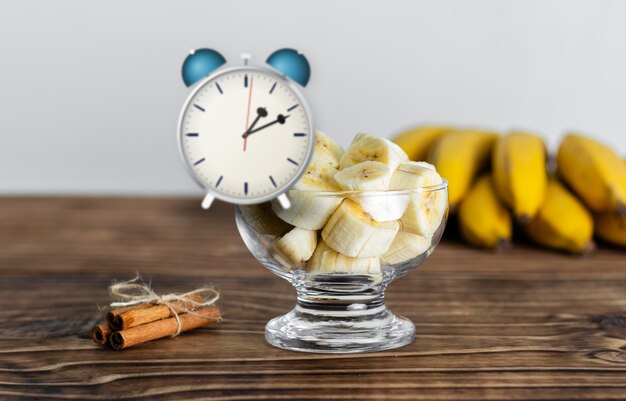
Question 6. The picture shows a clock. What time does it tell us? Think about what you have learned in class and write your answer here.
1:11:01
